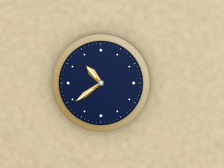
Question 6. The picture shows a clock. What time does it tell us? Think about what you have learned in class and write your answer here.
10:39
